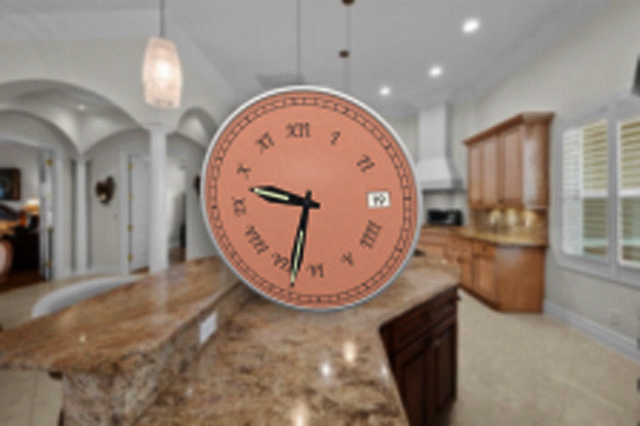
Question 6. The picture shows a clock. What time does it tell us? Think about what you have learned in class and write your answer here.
9:33
